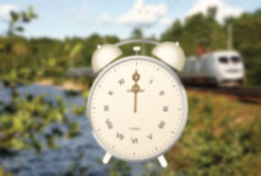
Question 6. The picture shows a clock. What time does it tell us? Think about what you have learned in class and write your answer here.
12:00
